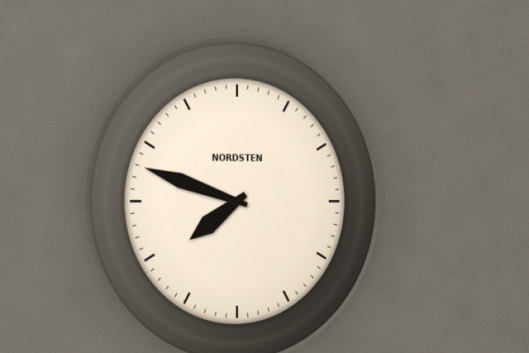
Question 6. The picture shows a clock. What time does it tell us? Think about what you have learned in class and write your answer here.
7:48
